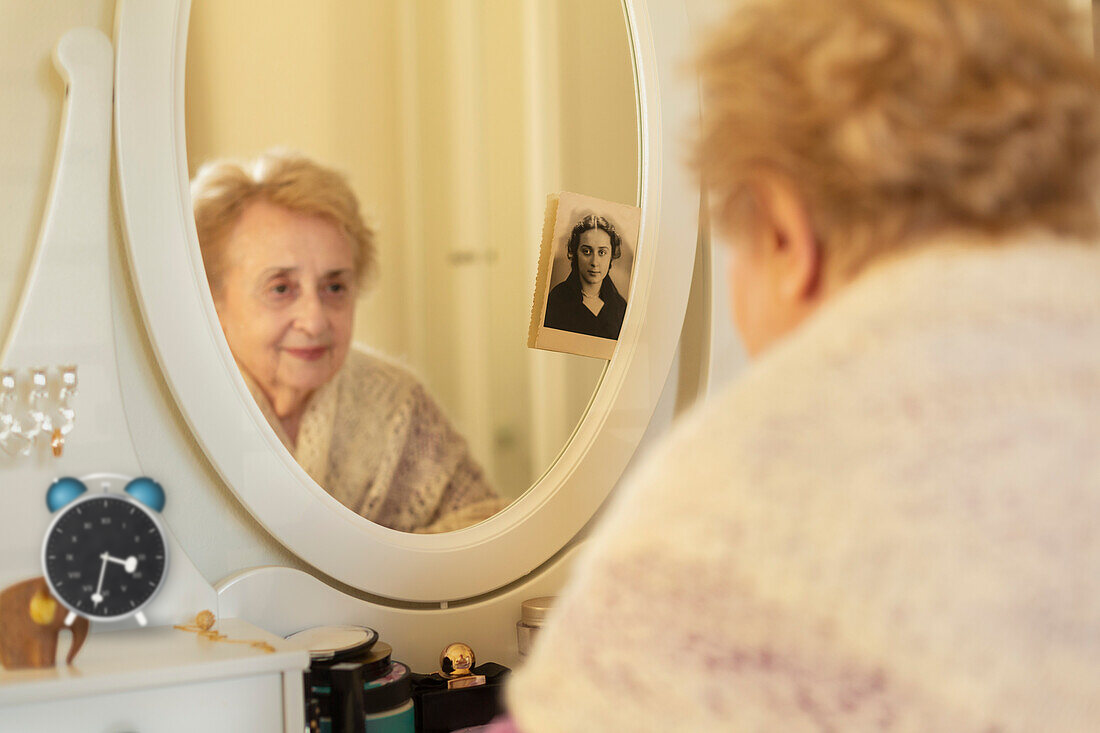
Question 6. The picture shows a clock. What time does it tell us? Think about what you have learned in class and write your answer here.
3:32
